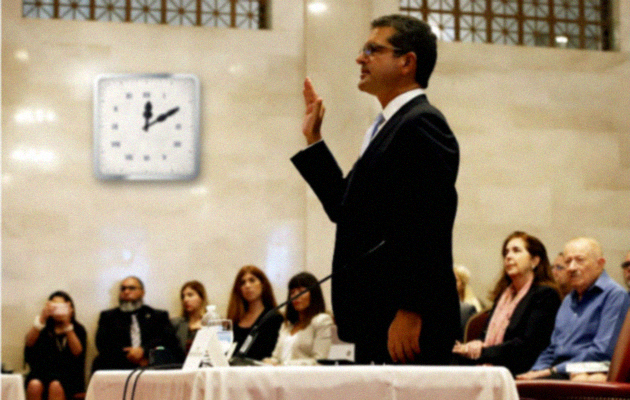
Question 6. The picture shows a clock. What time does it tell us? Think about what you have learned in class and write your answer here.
12:10
